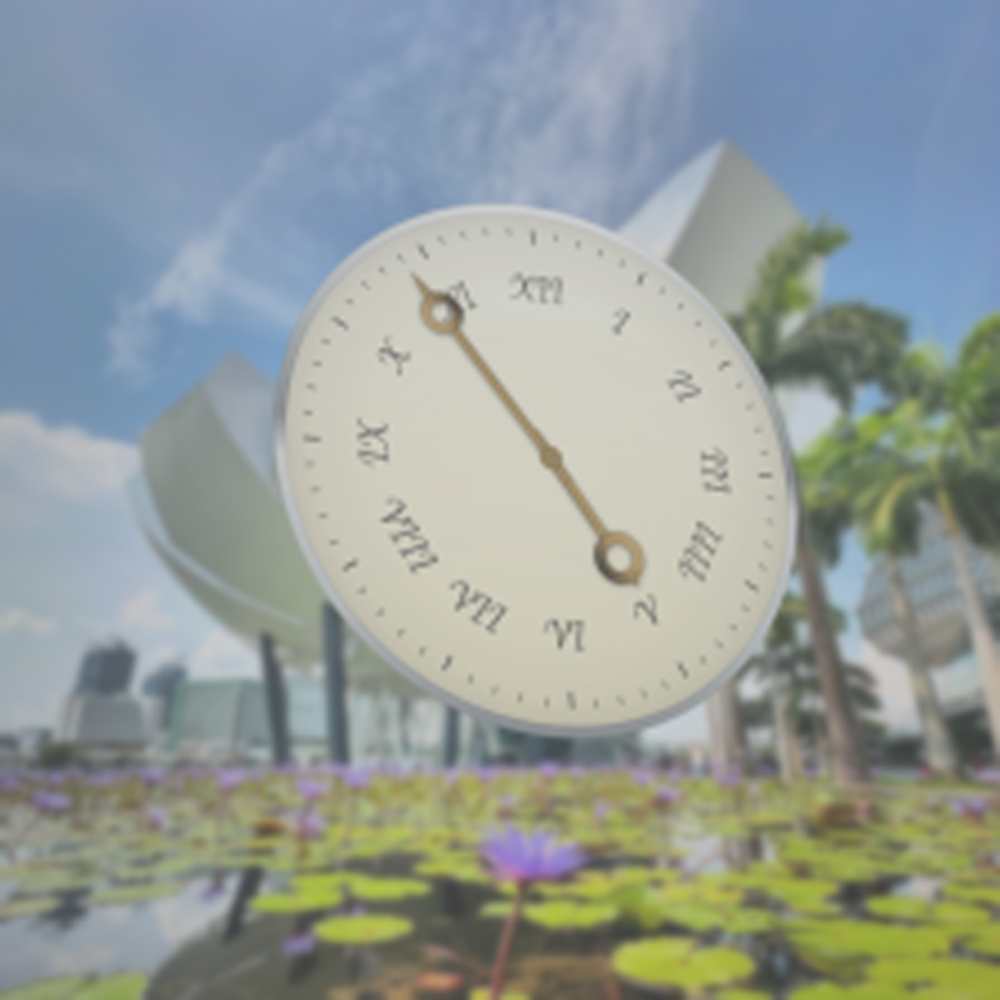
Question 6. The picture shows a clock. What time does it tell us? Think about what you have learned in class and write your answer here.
4:54
